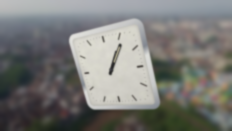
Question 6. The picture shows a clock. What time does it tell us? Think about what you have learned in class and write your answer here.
1:06
